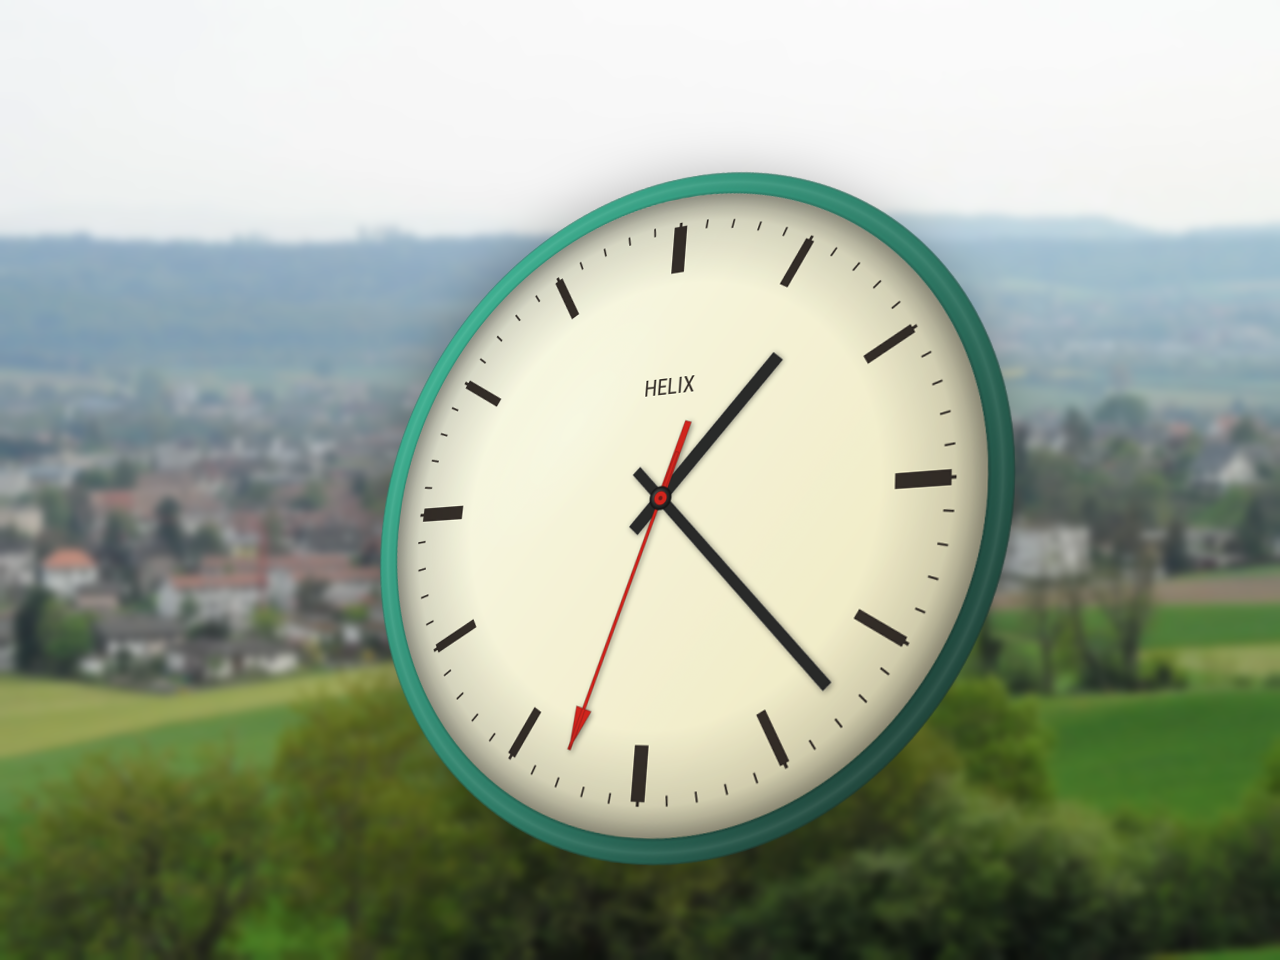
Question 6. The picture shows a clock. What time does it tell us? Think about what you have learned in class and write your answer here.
1:22:33
